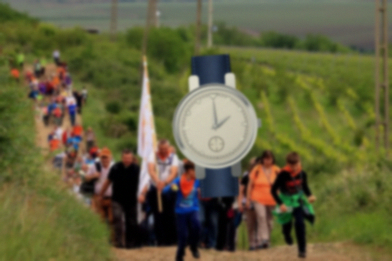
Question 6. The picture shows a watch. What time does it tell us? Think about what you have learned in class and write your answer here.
2:00
